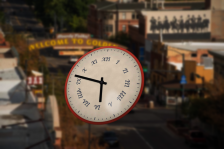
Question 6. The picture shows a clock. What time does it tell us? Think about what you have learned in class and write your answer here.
5:47
